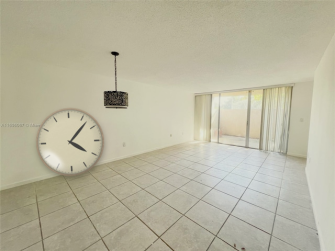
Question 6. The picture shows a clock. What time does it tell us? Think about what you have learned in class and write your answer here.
4:07
